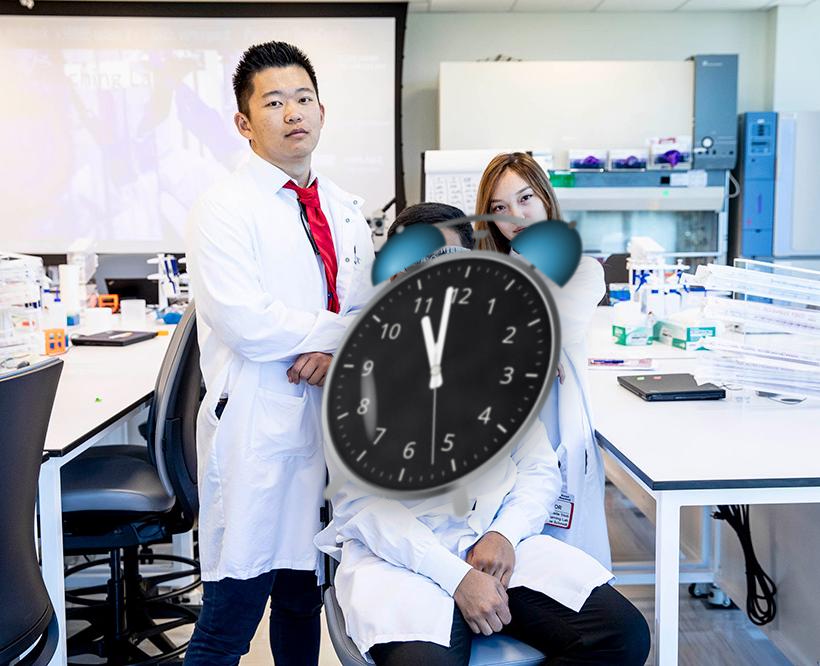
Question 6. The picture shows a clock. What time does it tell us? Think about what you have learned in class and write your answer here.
10:58:27
